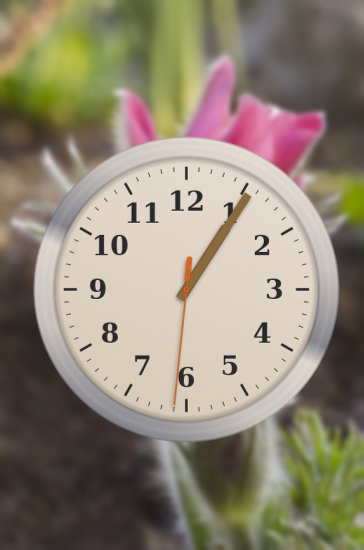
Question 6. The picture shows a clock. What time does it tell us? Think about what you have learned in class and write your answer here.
1:05:31
